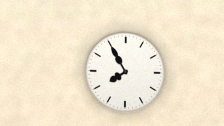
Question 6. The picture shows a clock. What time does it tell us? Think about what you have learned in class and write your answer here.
7:55
